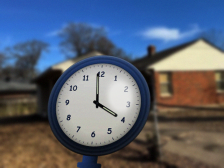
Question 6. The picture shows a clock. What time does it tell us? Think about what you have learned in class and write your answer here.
3:59
